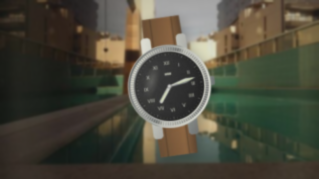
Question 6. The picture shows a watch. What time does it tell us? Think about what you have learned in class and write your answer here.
7:13
